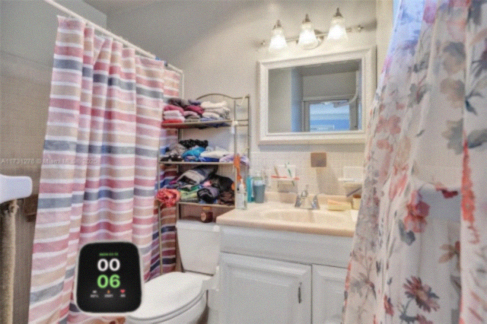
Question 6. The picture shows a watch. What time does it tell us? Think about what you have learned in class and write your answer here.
0:06
